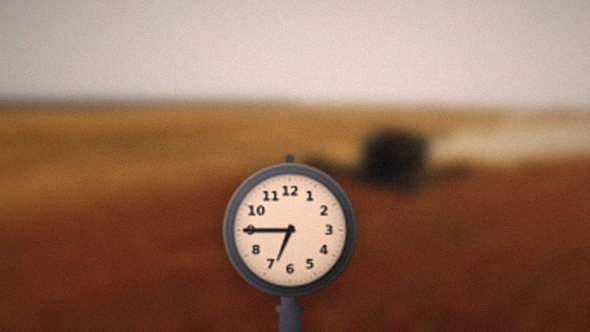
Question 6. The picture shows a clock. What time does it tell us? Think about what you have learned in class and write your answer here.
6:45
